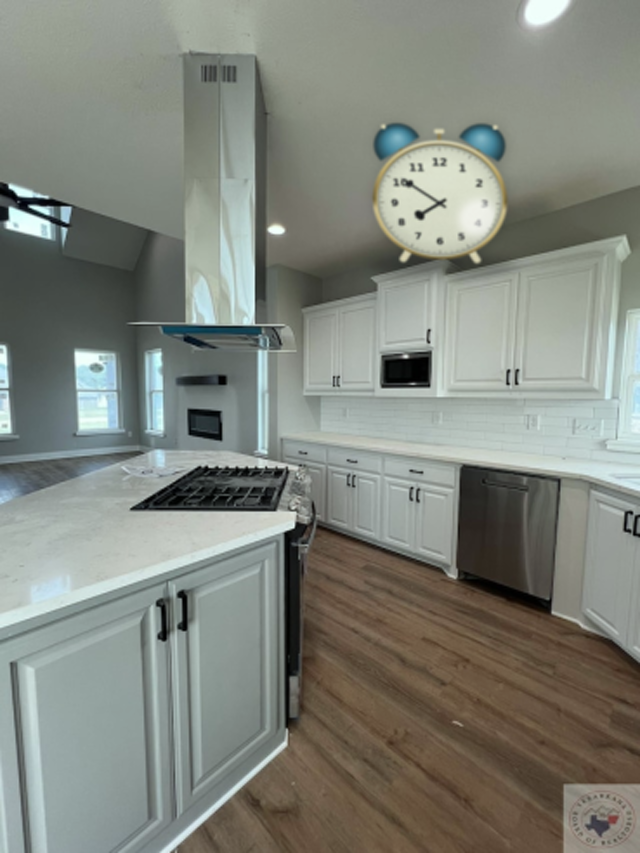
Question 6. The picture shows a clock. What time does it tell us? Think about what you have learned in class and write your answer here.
7:51
